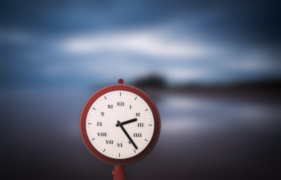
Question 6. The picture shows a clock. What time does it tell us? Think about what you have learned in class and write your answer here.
2:24
